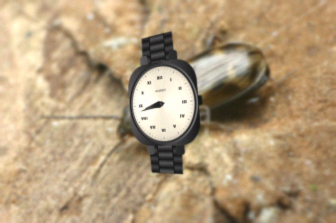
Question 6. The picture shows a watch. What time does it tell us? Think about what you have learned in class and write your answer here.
8:43
